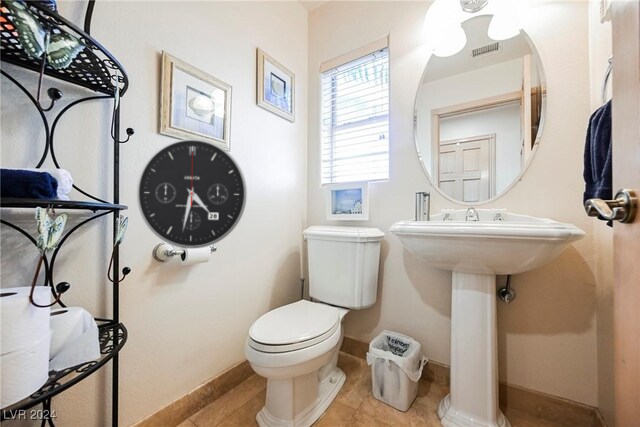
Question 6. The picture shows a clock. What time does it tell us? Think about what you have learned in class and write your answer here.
4:32
